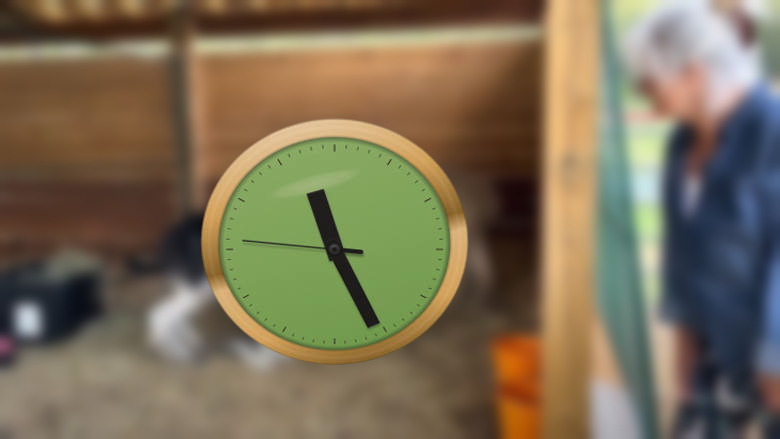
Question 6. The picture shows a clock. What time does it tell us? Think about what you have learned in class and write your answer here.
11:25:46
